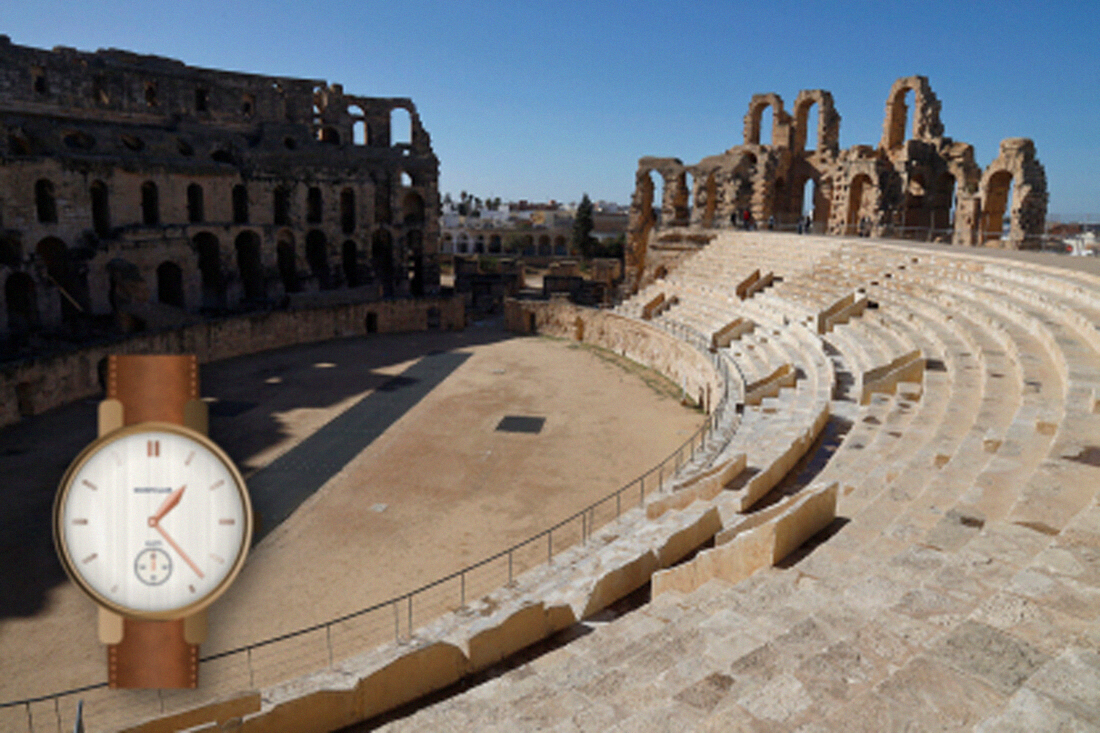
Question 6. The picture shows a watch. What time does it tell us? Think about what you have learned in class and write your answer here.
1:23
